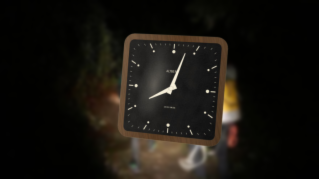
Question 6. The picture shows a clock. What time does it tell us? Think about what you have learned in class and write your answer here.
8:03
